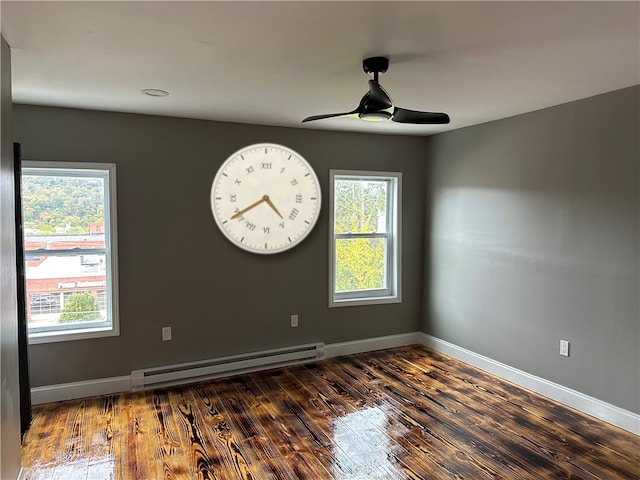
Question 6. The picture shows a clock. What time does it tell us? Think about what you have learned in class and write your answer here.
4:40
